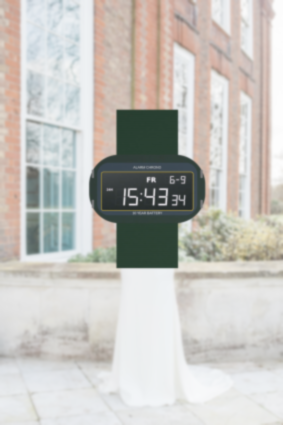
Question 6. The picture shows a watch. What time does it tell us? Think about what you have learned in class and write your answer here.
15:43:34
